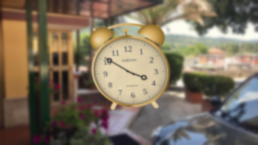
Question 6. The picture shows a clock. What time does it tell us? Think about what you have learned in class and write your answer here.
3:51
